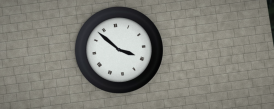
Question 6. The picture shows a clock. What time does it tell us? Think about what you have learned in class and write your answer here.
3:53
